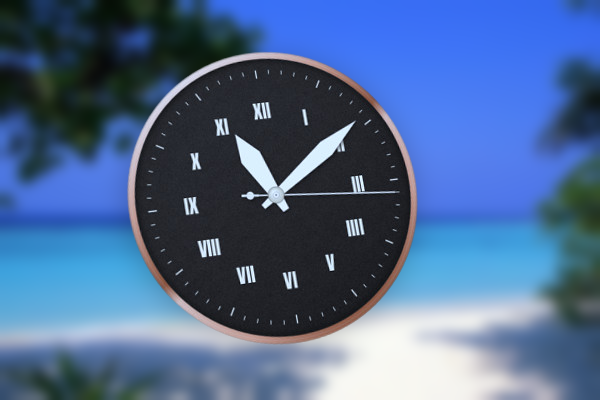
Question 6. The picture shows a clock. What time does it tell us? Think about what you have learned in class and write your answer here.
11:09:16
